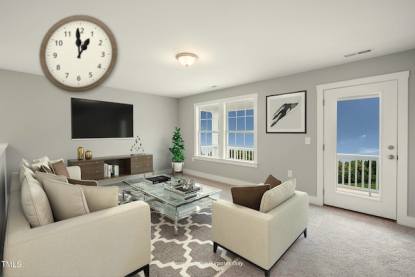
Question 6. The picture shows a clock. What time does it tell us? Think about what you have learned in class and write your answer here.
12:59
